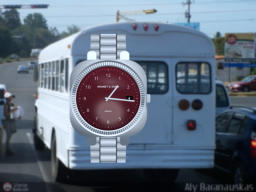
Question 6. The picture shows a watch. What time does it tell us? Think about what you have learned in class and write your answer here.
1:16
